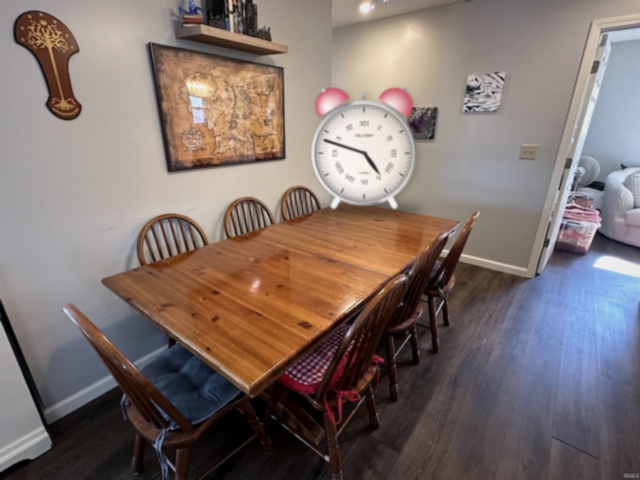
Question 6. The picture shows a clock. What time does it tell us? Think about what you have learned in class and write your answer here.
4:48
